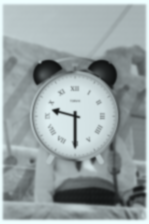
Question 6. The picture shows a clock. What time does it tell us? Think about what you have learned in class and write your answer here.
9:30
